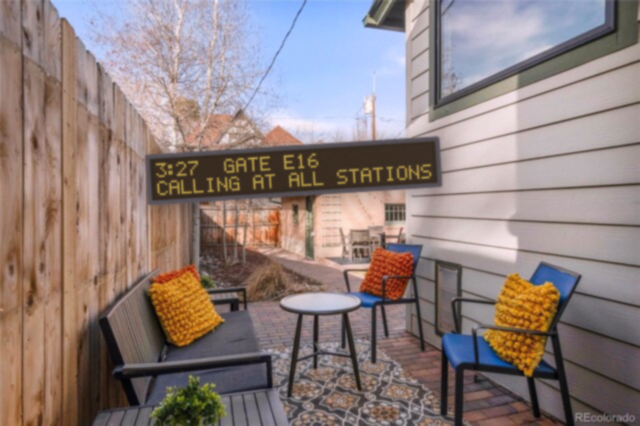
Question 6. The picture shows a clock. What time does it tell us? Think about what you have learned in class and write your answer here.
3:27
